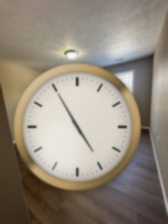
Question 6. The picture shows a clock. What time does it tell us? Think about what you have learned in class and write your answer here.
4:55
